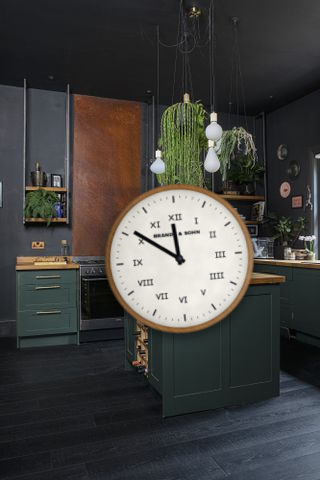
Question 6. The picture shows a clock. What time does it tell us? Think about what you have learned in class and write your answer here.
11:51
